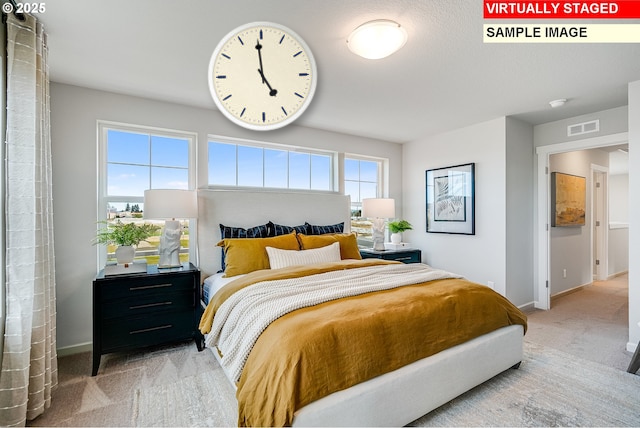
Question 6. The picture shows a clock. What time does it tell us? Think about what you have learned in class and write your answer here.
4:59
